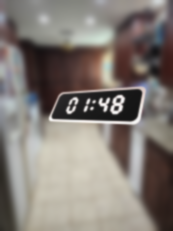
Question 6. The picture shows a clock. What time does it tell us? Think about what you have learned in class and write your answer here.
1:48
